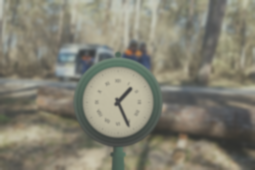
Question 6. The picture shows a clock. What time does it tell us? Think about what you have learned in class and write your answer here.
1:26
